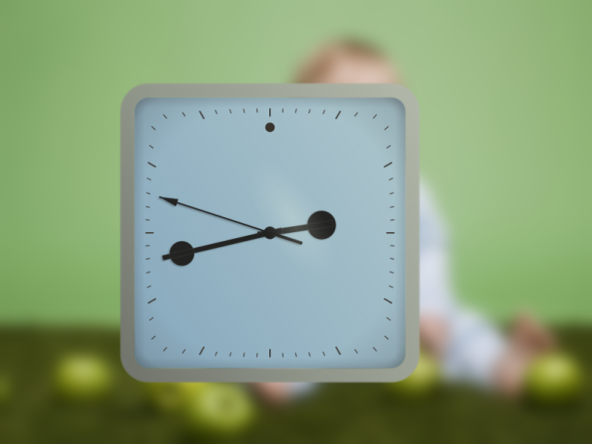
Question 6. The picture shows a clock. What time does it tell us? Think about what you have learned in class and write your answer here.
2:42:48
